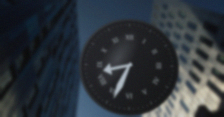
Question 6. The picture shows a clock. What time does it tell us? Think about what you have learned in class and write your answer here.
8:34
